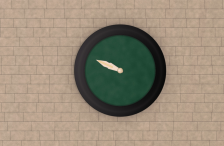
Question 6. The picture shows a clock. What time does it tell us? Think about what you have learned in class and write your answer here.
9:49
